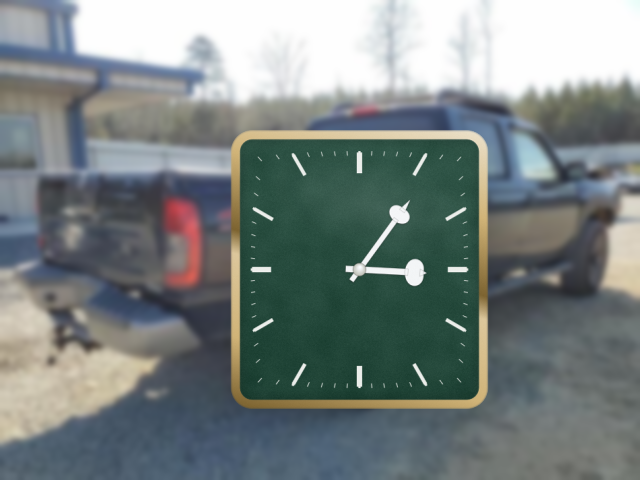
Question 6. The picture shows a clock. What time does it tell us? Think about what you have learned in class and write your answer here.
3:06
